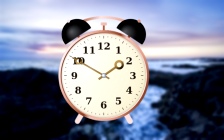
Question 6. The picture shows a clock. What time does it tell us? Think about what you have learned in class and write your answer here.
1:50
